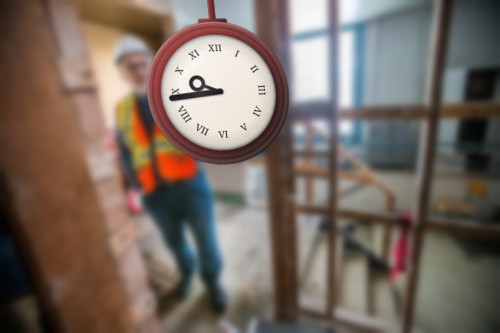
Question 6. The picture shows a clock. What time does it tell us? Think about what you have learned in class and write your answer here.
9:44
